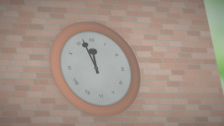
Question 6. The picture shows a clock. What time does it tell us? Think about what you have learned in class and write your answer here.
11:57
